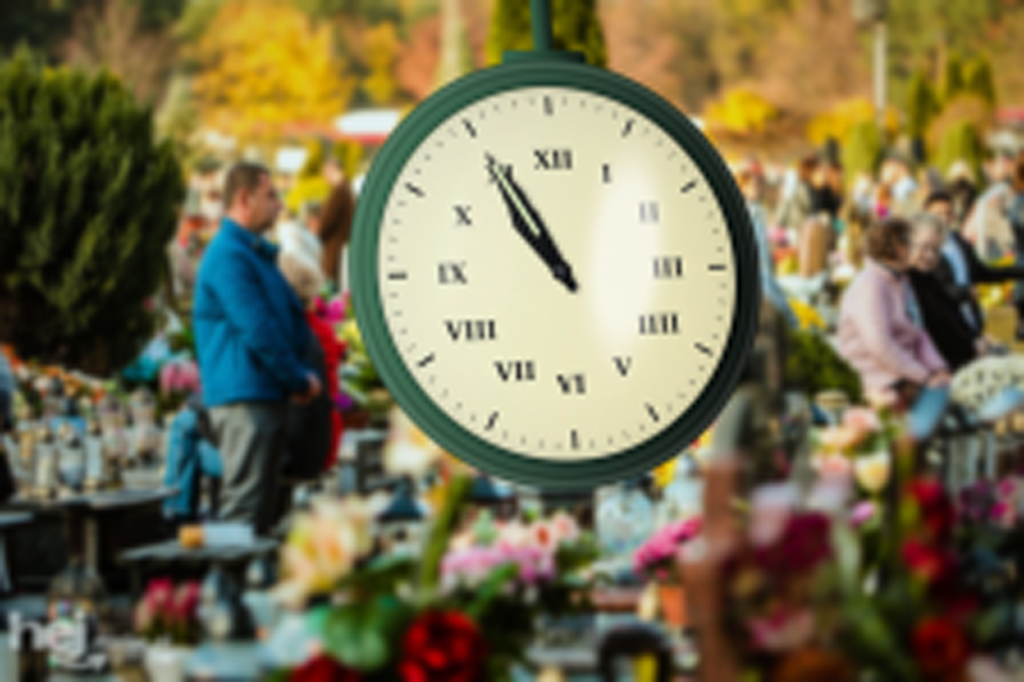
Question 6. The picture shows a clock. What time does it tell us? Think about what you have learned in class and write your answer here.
10:55
